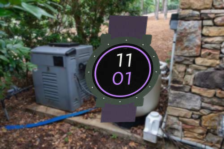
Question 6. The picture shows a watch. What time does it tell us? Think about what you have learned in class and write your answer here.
11:01
